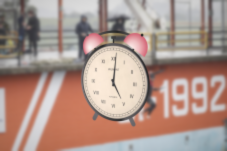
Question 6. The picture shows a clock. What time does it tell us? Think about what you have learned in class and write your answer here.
5:01
